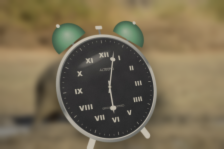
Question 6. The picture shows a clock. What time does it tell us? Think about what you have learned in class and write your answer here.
6:03
